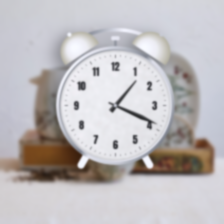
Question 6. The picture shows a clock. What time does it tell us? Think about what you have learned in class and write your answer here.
1:19
